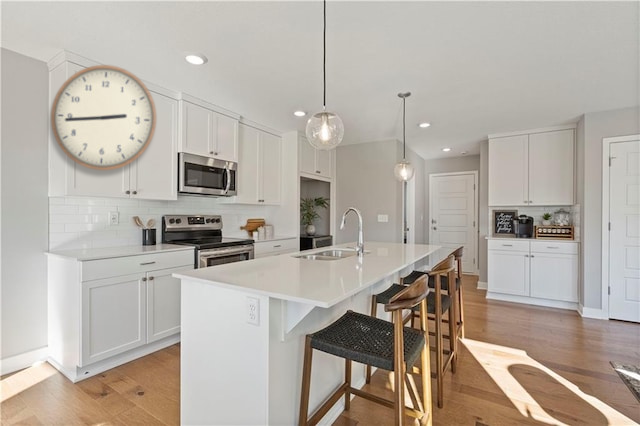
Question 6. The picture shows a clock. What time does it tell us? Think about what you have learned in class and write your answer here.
2:44
